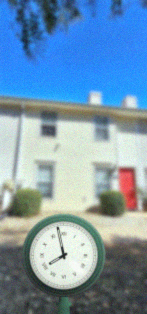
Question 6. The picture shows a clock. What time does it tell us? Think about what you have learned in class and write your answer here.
7:58
